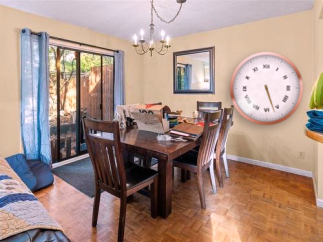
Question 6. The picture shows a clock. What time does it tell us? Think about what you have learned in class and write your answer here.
5:27
